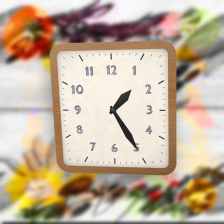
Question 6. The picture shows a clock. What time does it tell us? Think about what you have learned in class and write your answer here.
1:25
